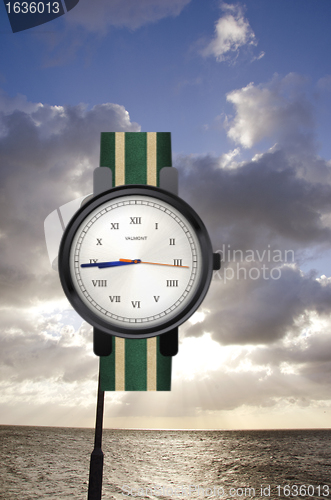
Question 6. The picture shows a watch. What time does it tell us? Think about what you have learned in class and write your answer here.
8:44:16
